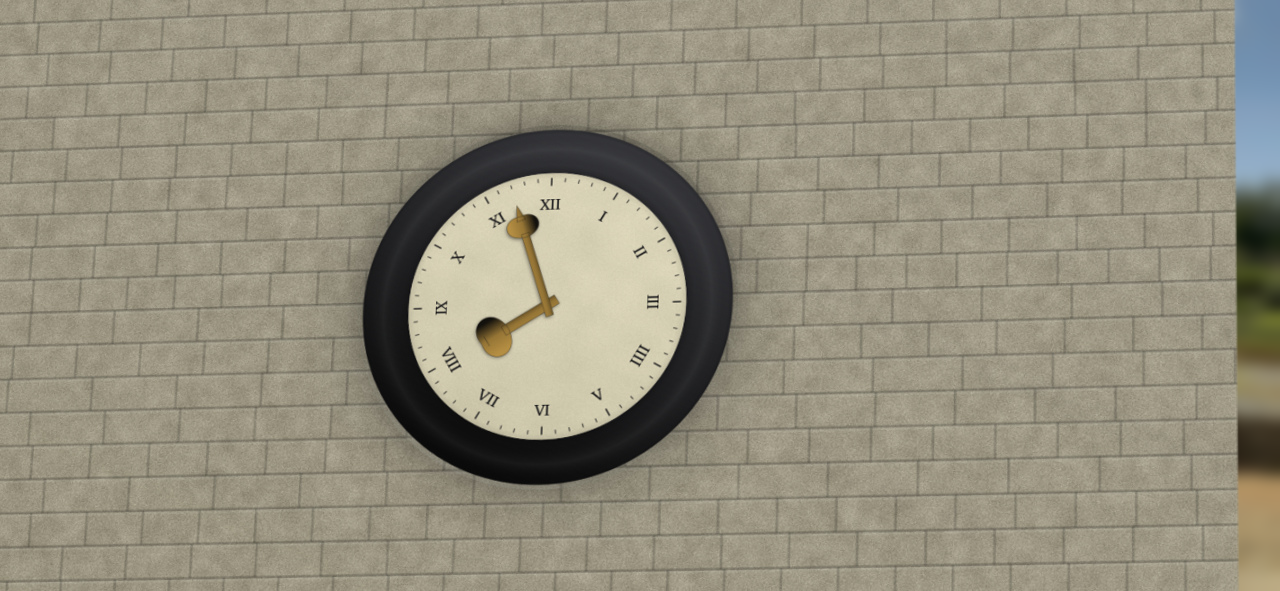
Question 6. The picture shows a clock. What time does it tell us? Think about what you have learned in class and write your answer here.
7:57
